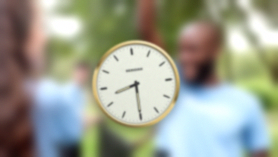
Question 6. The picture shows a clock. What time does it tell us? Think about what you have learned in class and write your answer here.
8:30
